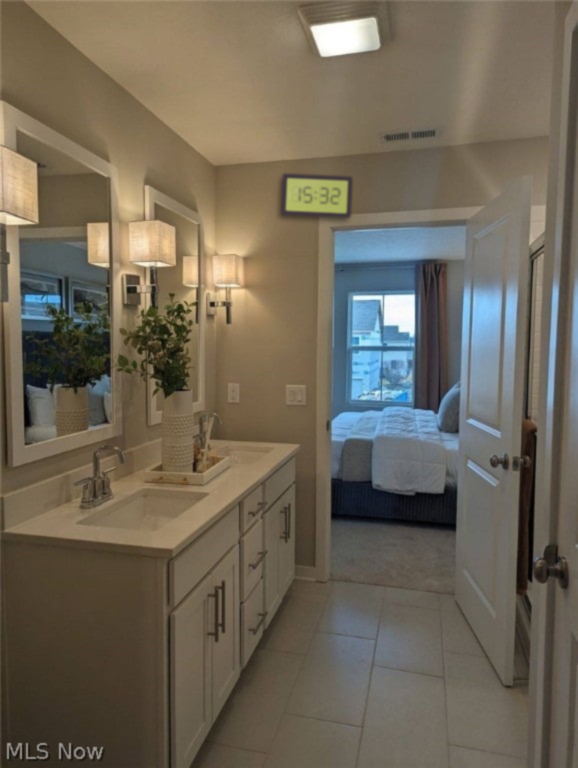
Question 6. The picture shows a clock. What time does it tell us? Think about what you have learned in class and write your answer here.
15:32
